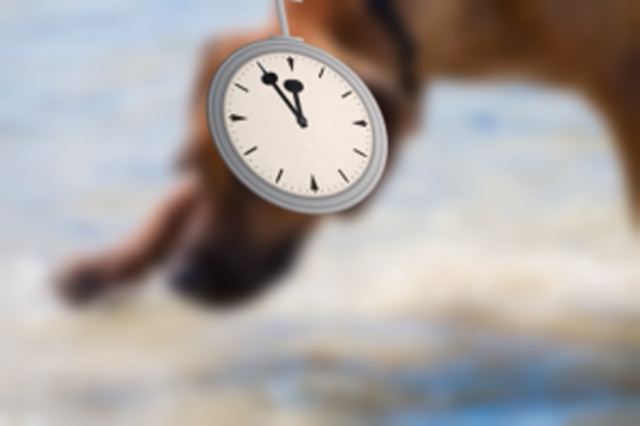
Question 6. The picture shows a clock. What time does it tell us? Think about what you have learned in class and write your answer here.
11:55
